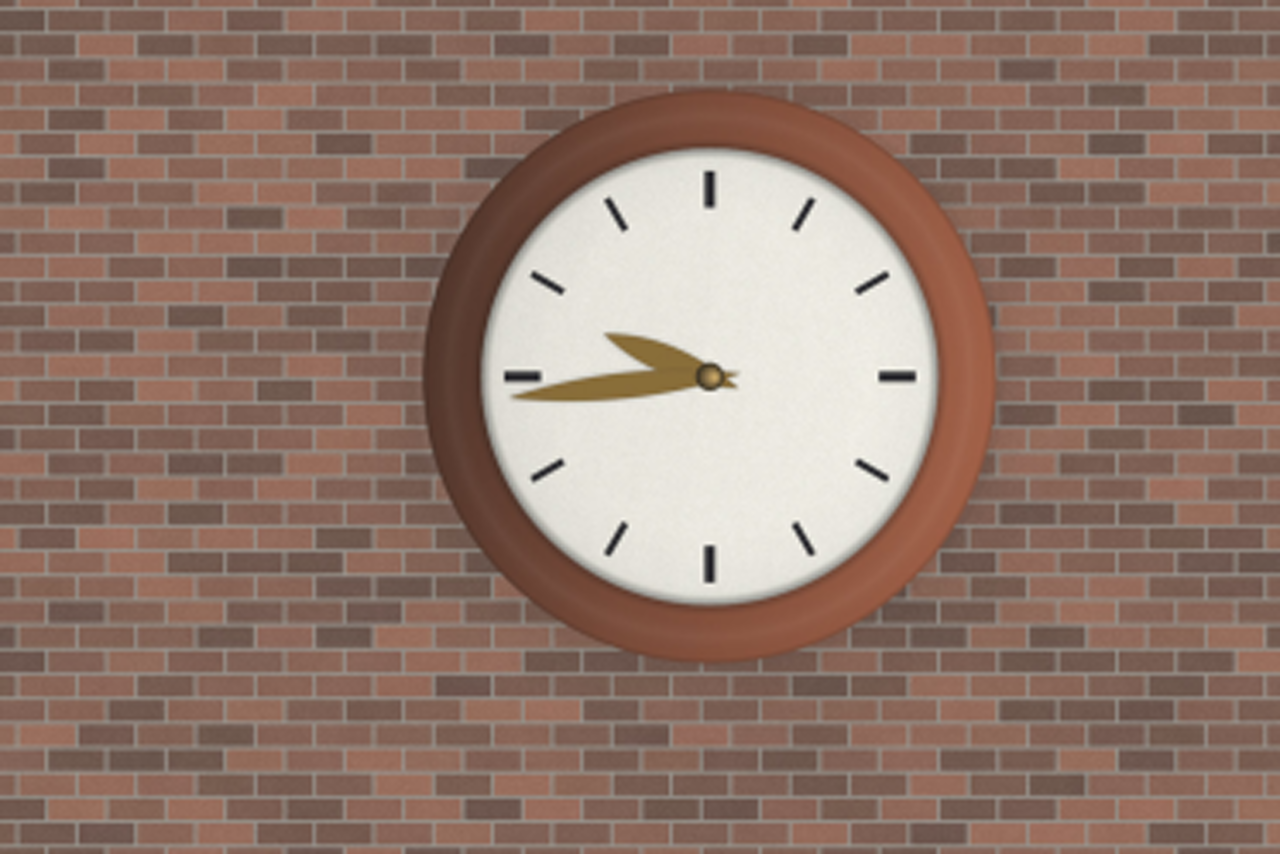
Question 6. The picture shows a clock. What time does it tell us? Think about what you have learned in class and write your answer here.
9:44
